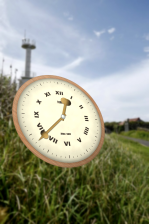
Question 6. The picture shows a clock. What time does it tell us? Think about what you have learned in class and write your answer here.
12:38
